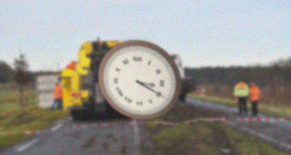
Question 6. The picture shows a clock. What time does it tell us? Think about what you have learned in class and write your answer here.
3:20
